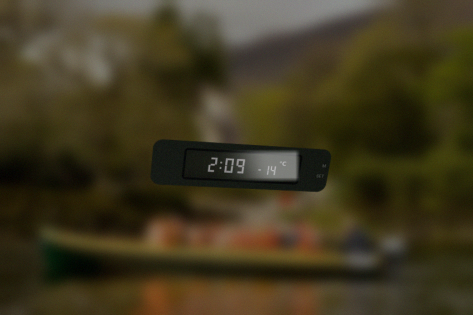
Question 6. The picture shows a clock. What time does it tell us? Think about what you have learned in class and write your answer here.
2:09
